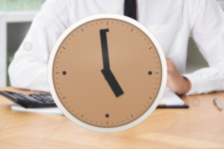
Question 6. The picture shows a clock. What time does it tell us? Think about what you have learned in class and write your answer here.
4:59
